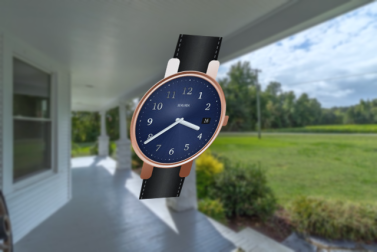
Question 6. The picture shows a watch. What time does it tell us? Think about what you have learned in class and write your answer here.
3:39
